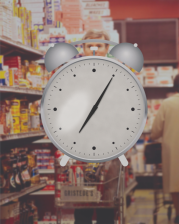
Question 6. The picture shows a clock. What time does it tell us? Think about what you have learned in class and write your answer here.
7:05
